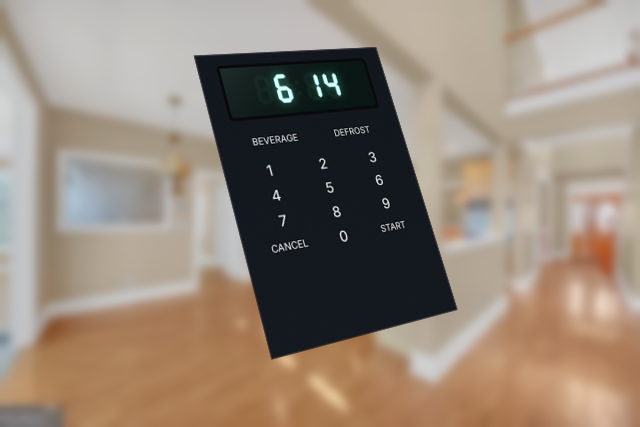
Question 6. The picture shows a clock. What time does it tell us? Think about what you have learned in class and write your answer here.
6:14
